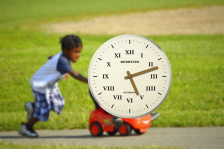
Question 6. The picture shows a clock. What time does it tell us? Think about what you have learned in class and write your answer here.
5:12
